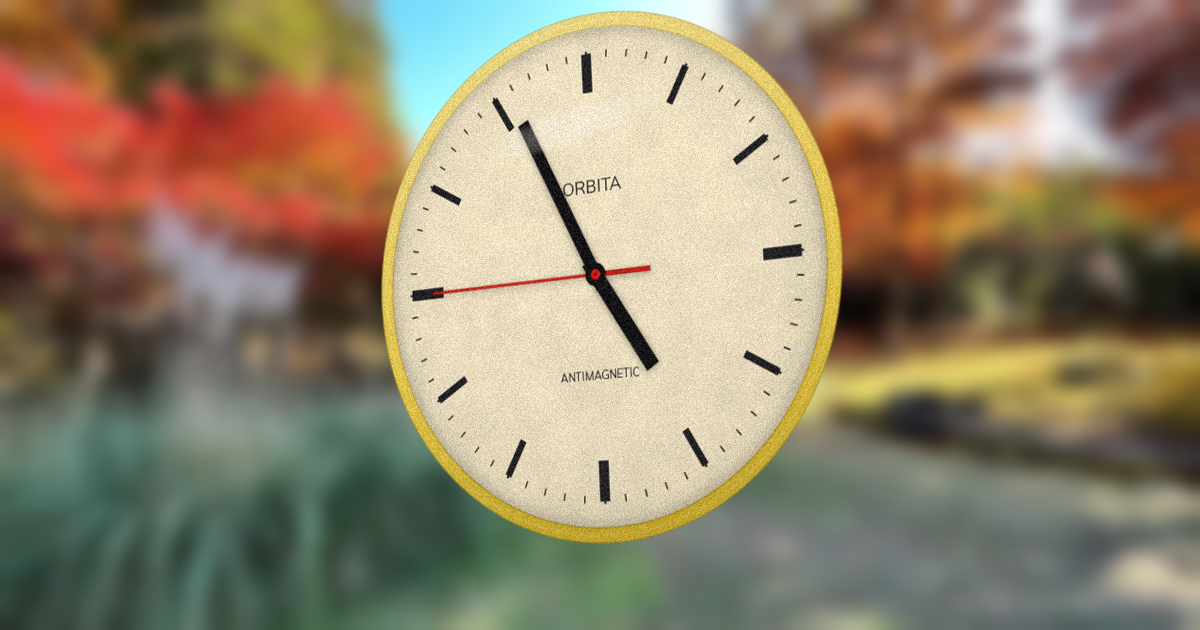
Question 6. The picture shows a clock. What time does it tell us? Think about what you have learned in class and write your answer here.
4:55:45
